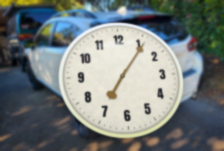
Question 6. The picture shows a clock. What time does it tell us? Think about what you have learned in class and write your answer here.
7:06
